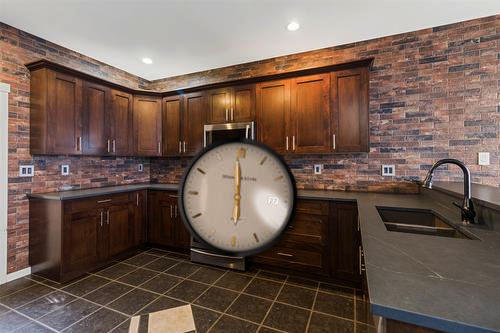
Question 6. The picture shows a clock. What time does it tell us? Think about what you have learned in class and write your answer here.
5:59
